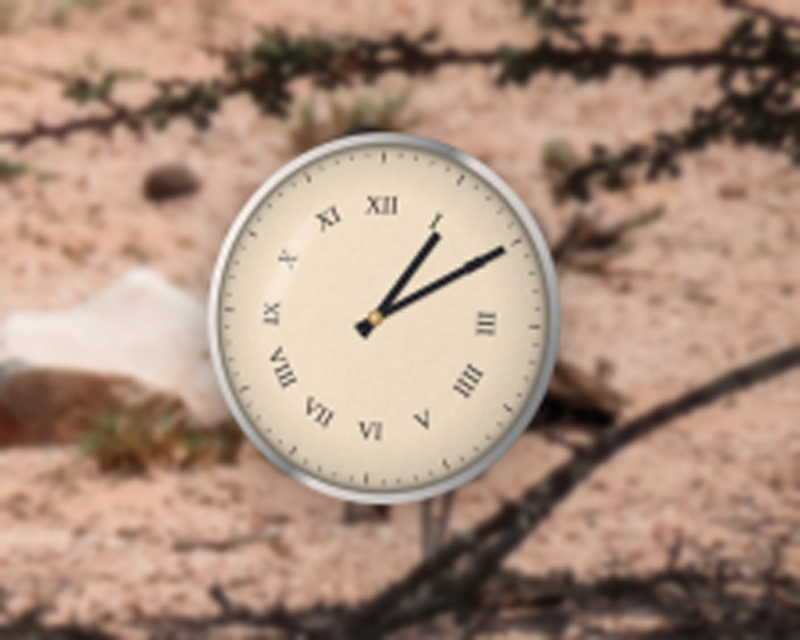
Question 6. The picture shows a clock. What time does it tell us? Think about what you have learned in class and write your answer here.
1:10
